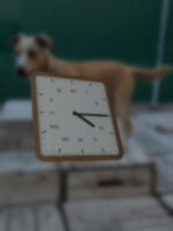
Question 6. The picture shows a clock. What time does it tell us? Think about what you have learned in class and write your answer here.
4:15
